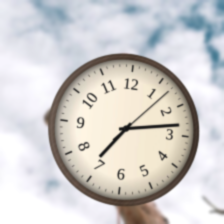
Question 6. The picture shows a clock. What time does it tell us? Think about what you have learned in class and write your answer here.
7:13:07
